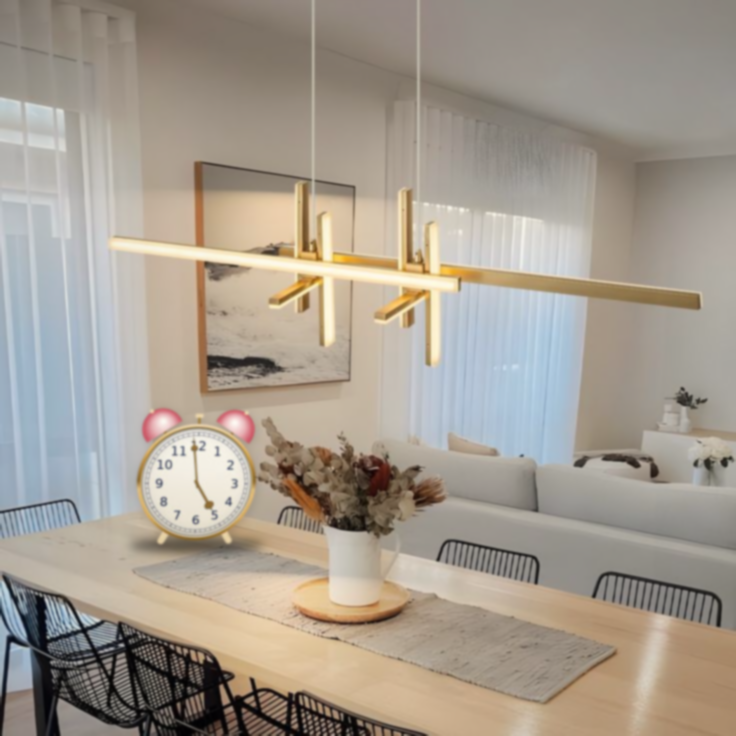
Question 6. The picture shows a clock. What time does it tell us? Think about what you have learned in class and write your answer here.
4:59
